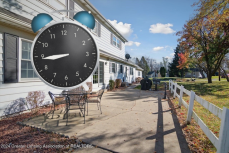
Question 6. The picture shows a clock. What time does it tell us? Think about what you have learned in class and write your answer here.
8:44
